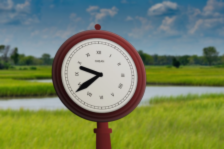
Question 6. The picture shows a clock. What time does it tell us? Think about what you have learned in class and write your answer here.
9:39
